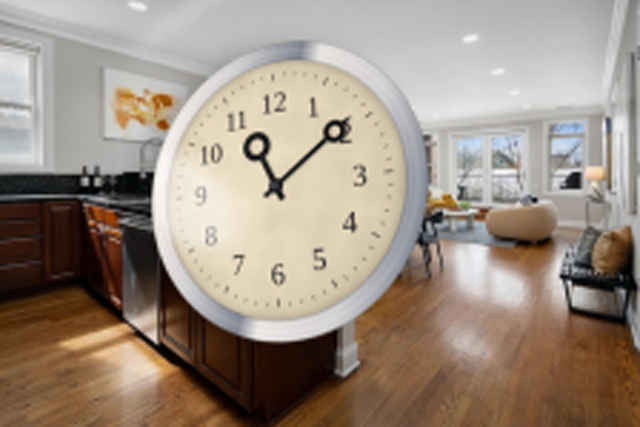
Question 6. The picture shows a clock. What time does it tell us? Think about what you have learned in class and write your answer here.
11:09
